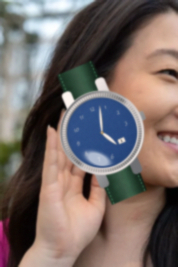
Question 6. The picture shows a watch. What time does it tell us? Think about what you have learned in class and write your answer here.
5:03
